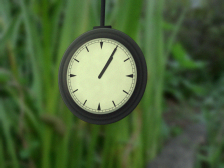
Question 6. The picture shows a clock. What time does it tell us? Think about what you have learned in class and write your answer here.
1:05
